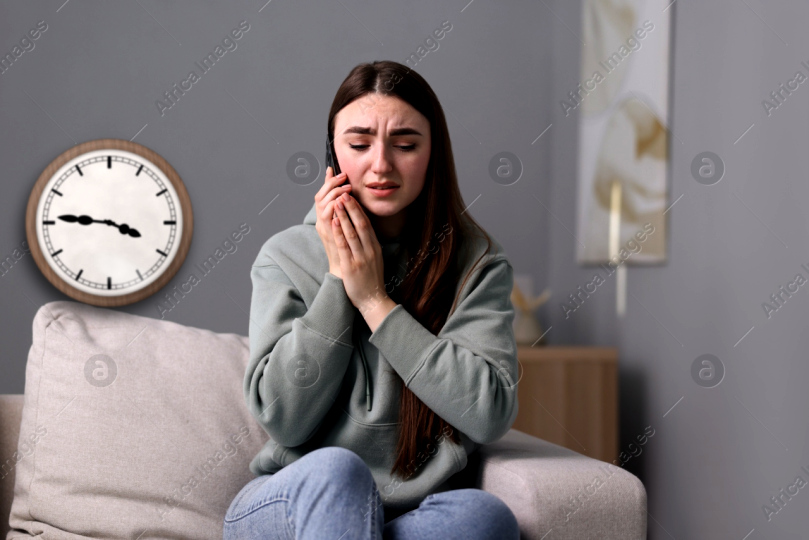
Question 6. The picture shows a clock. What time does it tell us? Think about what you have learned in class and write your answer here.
3:46
